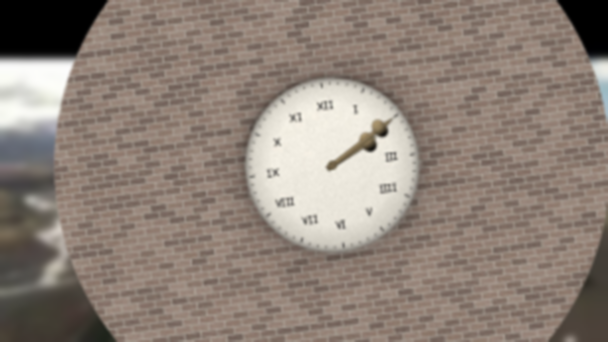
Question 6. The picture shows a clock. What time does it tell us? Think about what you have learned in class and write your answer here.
2:10
